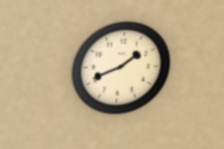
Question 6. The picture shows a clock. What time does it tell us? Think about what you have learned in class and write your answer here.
1:41
